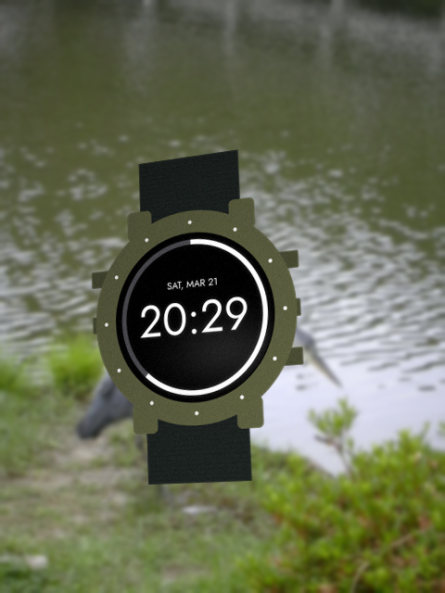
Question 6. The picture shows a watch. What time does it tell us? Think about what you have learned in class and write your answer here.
20:29
